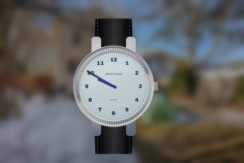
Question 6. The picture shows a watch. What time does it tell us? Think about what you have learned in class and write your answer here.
9:50
